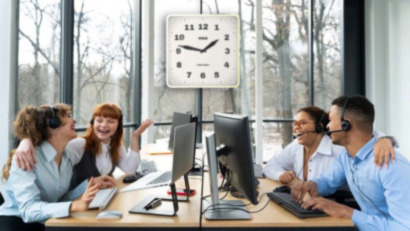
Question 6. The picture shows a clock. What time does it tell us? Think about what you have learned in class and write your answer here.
1:47
